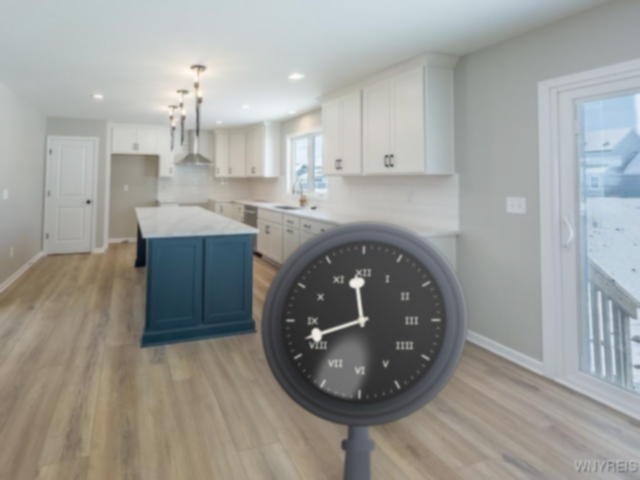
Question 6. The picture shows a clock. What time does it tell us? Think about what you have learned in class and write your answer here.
11:42
